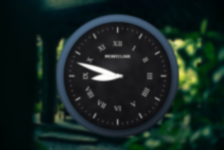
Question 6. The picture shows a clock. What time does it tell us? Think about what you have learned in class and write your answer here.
8:48
